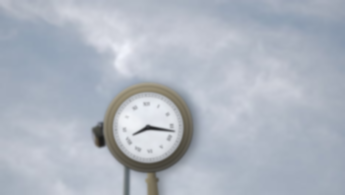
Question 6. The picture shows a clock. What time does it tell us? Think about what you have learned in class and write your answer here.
8:17
